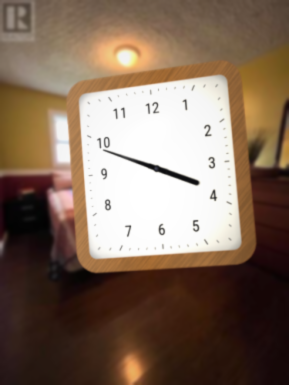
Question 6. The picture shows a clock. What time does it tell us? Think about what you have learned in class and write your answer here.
3:49
